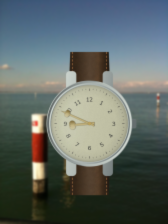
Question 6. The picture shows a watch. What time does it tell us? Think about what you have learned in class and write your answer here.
8:49
